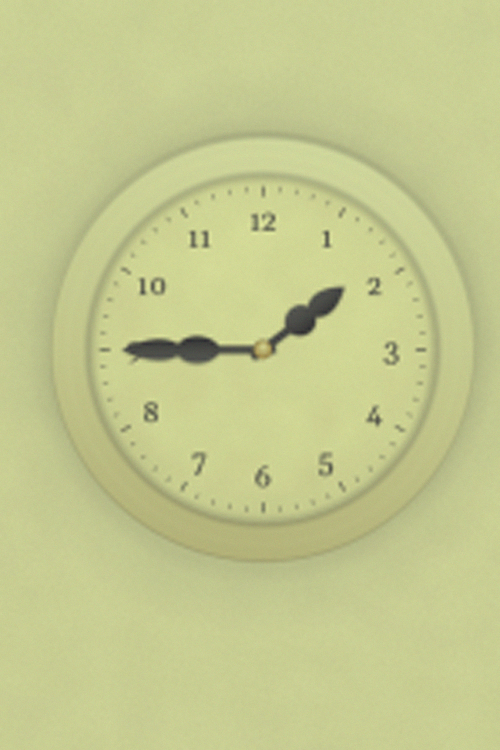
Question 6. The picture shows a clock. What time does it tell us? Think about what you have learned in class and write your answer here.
1:45
